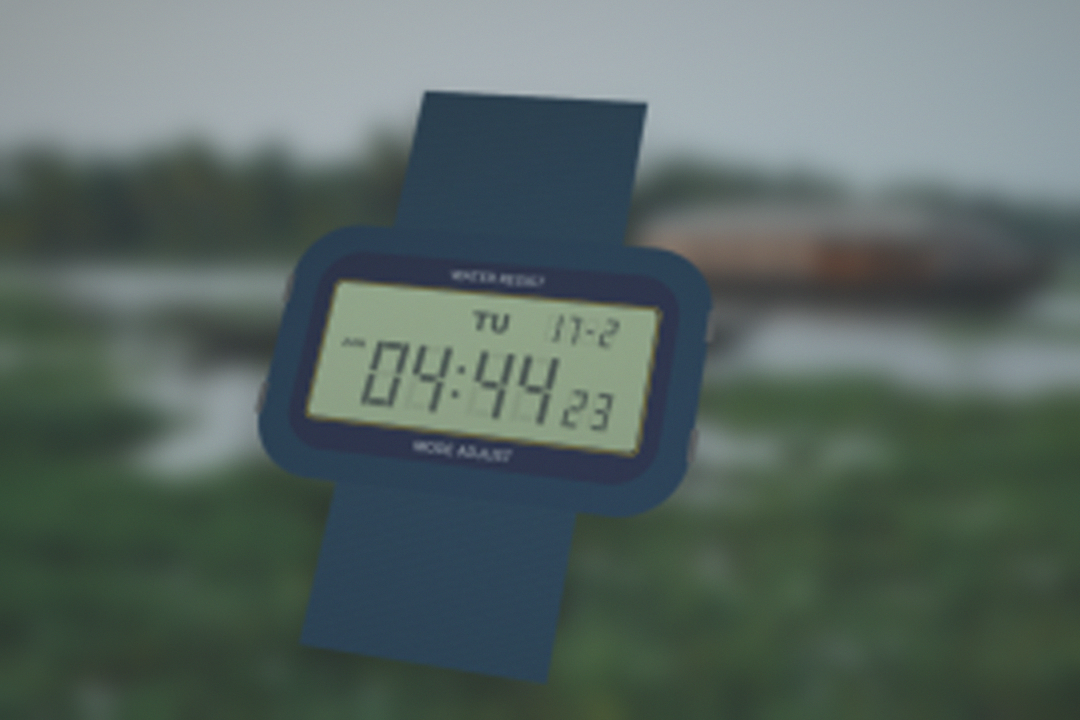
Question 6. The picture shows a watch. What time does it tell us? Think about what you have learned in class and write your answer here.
4:44:23
